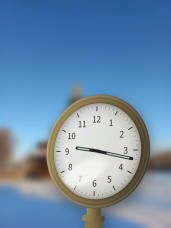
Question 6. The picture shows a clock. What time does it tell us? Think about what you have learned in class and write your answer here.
9:17
